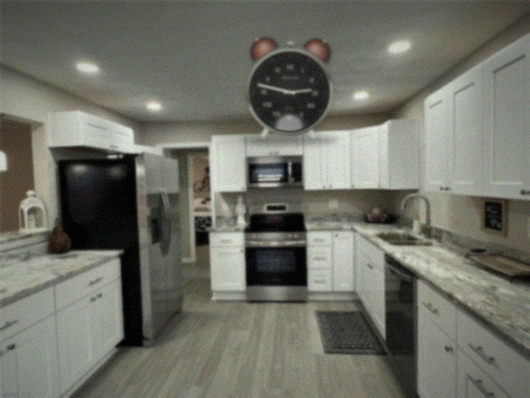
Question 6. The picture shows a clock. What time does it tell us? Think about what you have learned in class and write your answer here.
2:47
